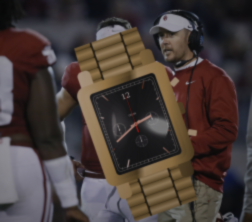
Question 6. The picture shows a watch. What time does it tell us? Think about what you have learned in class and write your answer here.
2:41
